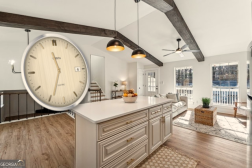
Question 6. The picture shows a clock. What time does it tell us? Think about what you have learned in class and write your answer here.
11:34
